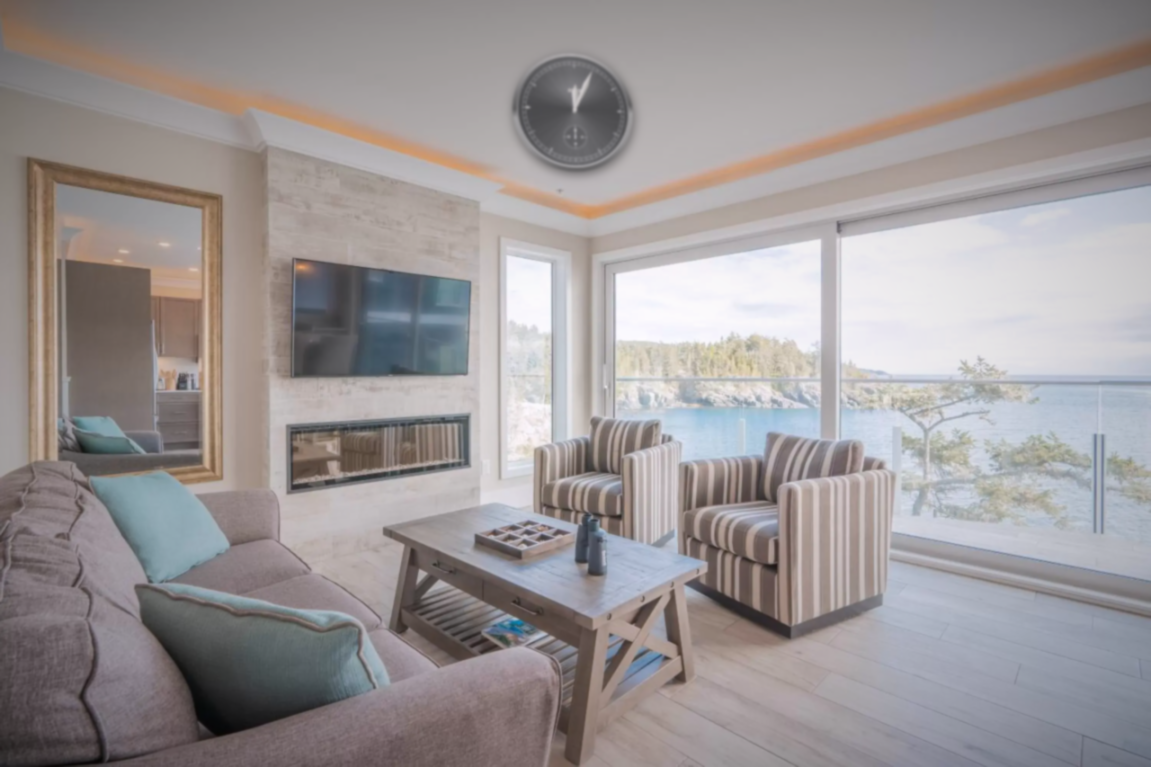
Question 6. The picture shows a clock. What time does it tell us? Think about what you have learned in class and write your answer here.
12:04
